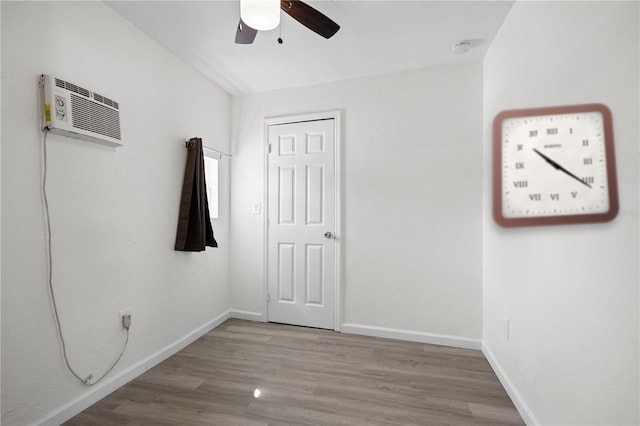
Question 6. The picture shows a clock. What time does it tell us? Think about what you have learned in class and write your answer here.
10:21
